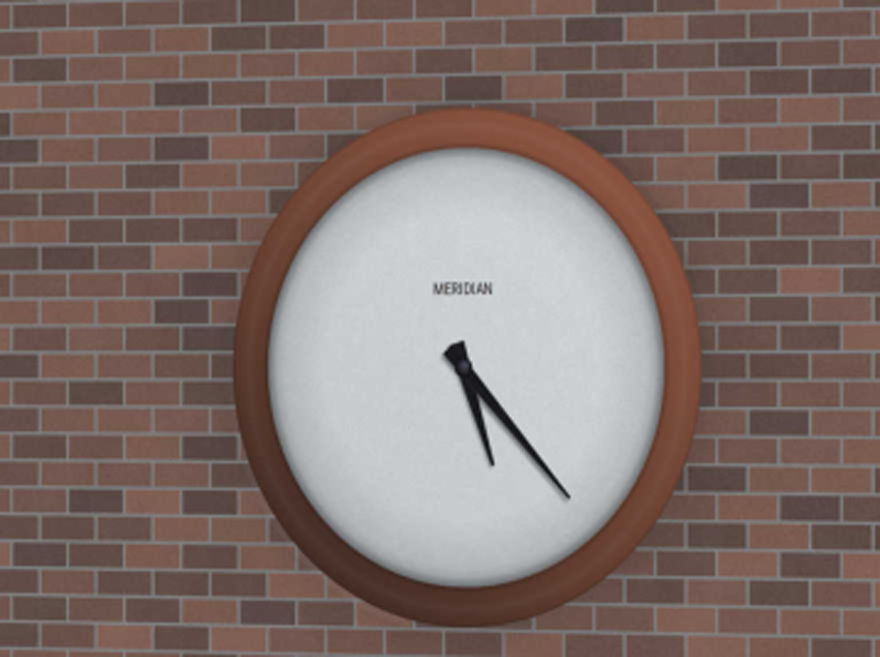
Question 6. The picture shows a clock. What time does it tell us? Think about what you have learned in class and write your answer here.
5:23
